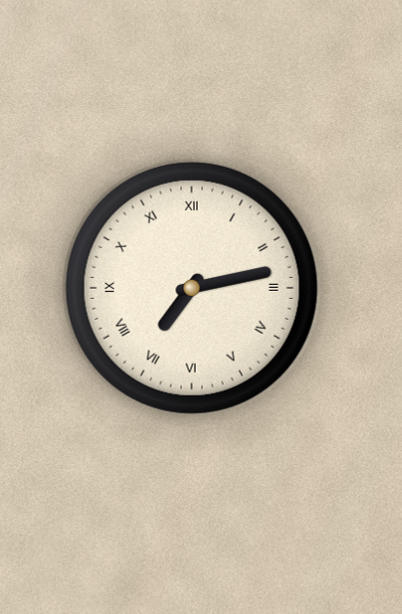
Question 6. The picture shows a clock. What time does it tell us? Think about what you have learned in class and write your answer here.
7:13
